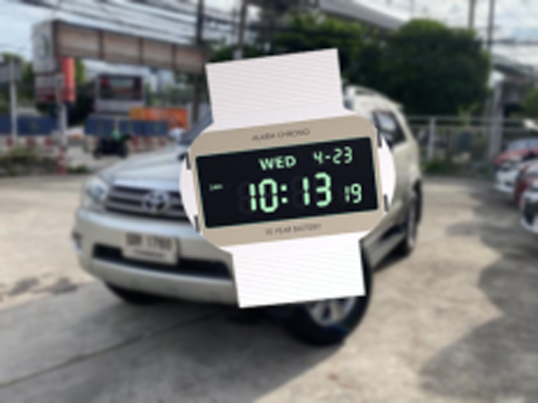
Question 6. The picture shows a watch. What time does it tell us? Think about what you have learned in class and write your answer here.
10:13:19
